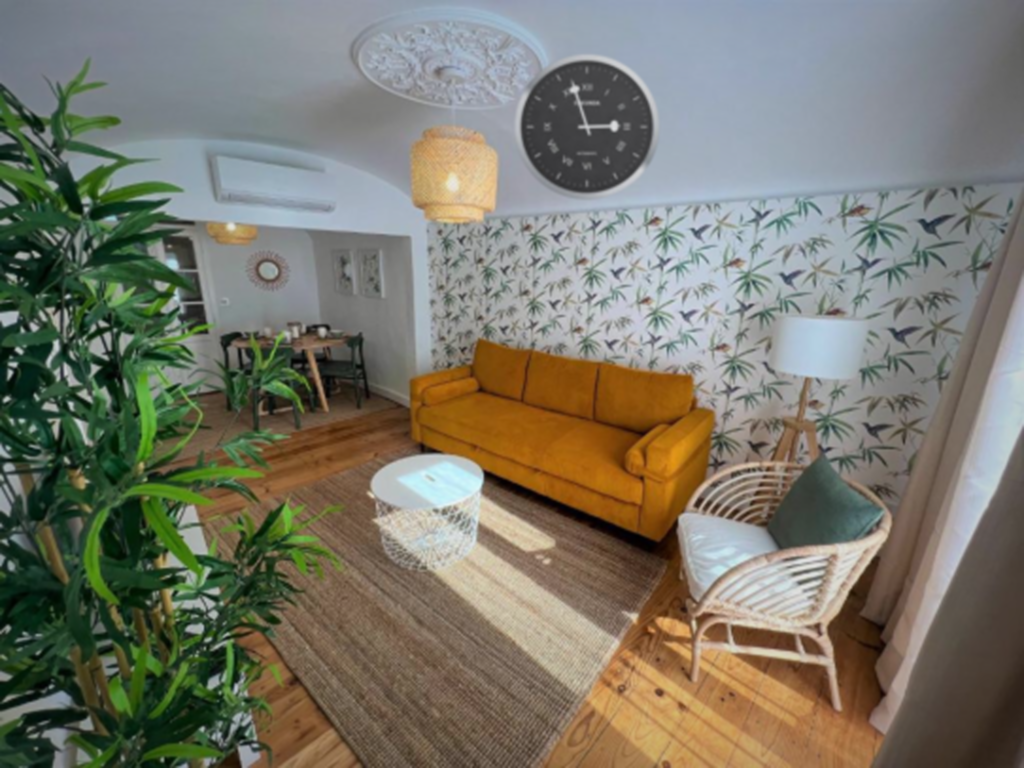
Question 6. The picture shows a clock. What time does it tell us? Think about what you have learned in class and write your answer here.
2:57
